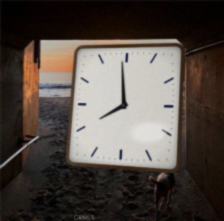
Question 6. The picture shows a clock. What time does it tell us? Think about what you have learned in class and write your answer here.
7:59
